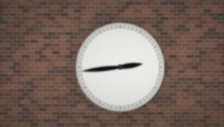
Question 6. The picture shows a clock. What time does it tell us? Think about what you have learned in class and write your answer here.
2:44
